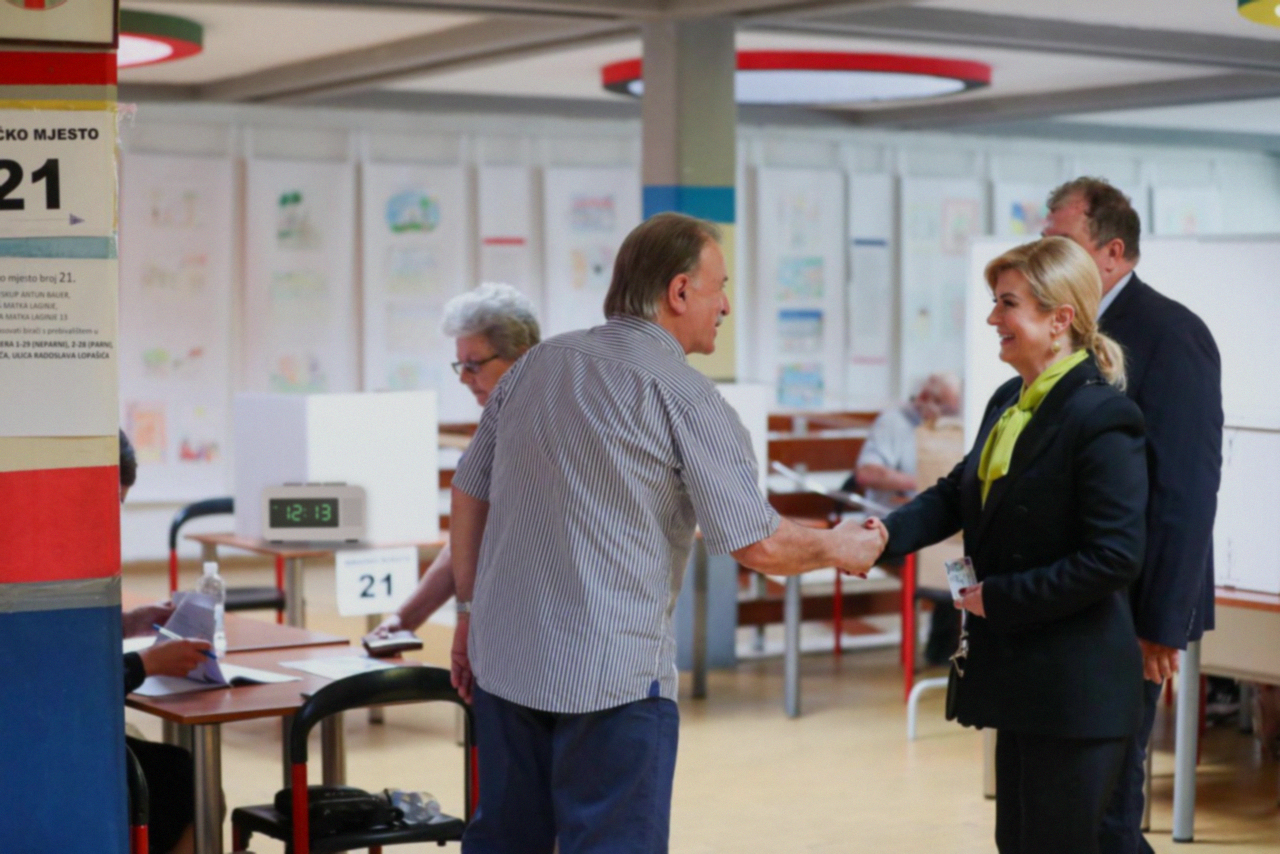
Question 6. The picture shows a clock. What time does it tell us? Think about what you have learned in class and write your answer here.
12:13
